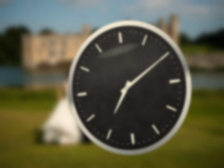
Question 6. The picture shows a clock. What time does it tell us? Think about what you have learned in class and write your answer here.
7:10
